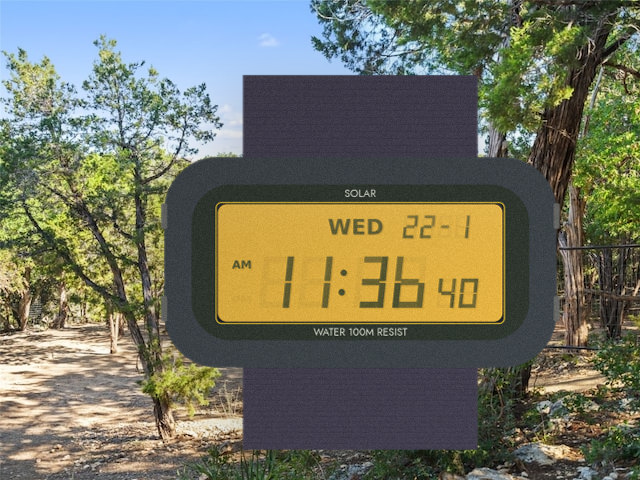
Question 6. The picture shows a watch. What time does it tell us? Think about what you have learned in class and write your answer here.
11:36:40
